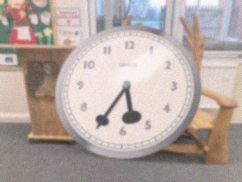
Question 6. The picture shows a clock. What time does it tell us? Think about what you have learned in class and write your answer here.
5:35
